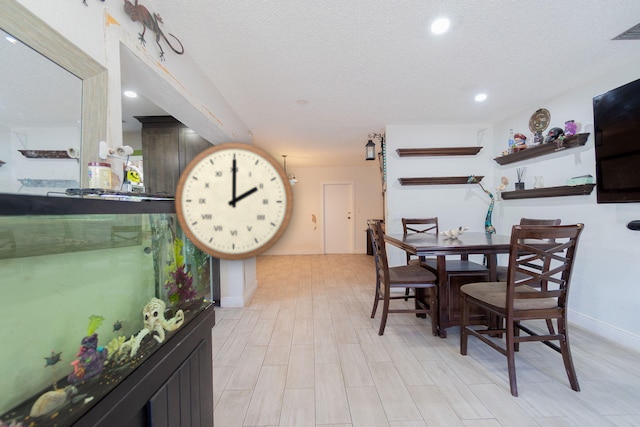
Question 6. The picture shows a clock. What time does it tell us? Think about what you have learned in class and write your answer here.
2:00
